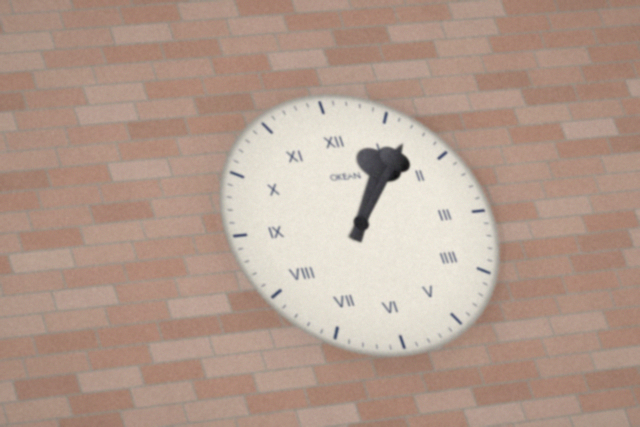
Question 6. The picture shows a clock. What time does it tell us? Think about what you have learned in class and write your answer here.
1:07
